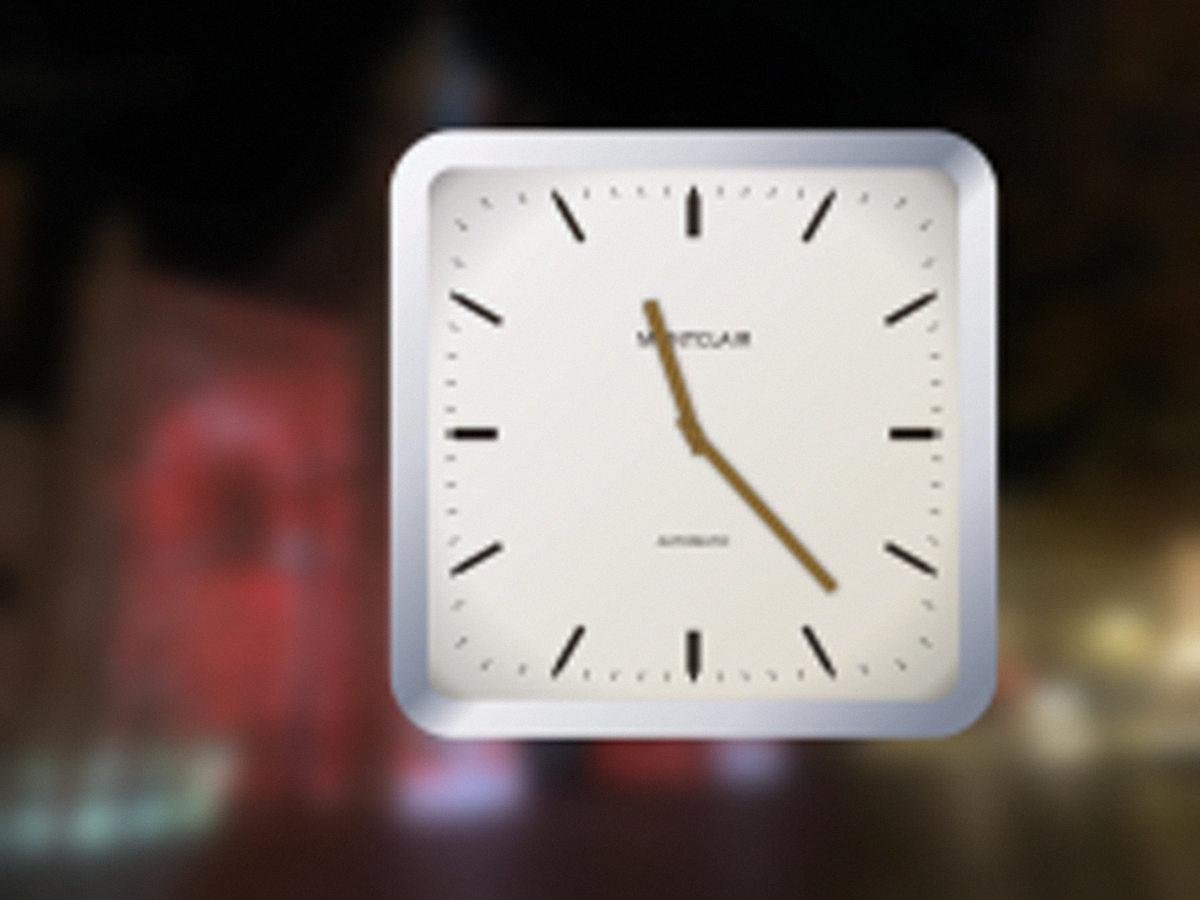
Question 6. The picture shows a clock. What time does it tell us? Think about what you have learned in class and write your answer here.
11:23
